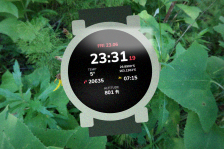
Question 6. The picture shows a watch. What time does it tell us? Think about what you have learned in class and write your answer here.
23:31
